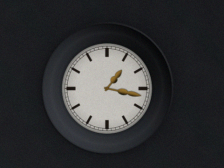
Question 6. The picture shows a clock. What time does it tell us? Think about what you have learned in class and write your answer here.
1:17
